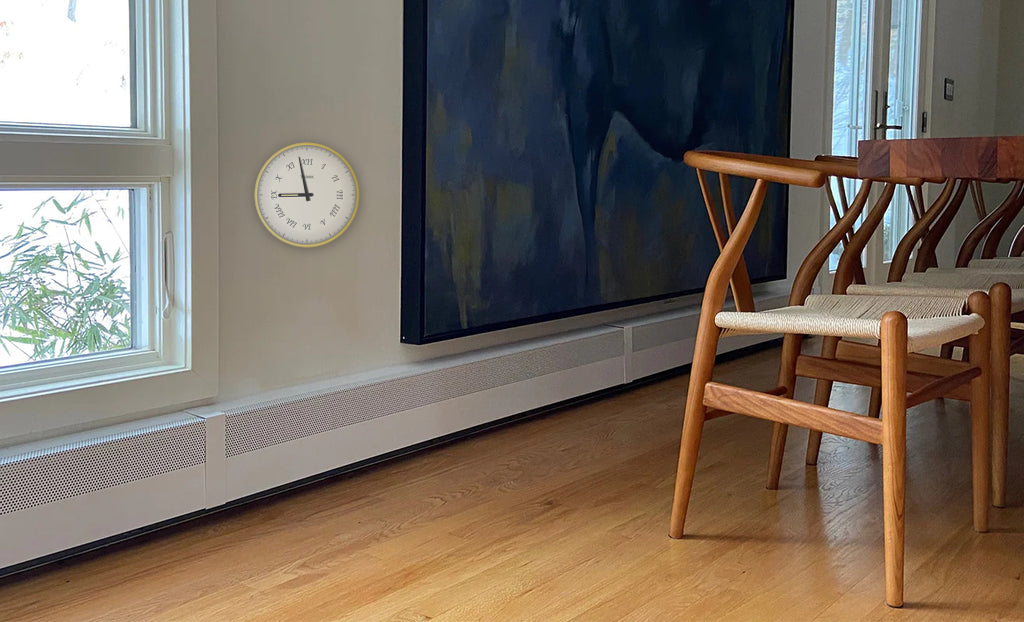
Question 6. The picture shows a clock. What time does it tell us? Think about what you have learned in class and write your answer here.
8:58
